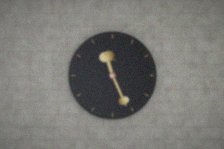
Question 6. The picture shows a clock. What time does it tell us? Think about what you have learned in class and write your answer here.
11:26
